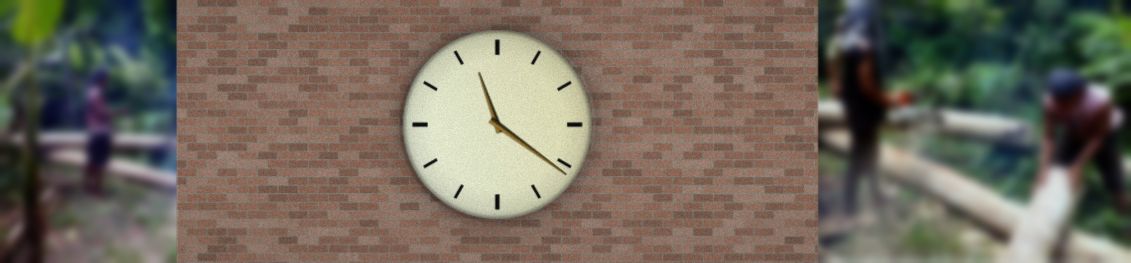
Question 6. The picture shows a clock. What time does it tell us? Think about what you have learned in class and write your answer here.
11:21
